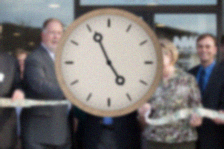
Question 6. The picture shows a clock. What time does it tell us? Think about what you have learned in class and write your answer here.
4:56
